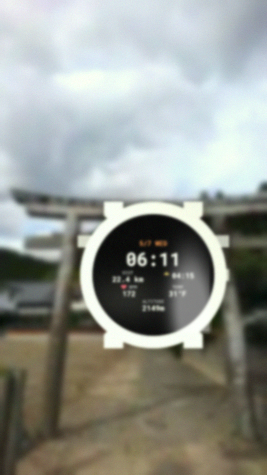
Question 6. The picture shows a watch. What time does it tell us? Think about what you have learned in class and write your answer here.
6:11
